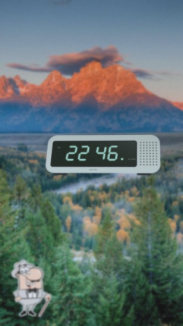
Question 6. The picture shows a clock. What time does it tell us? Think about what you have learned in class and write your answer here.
22:46
